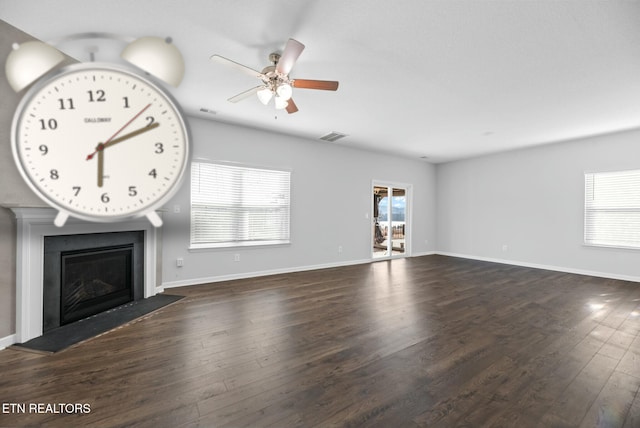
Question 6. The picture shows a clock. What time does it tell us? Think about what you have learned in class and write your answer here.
6:11:08
